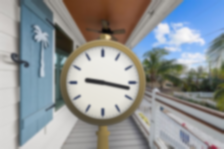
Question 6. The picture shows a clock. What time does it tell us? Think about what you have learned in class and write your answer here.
9:17
